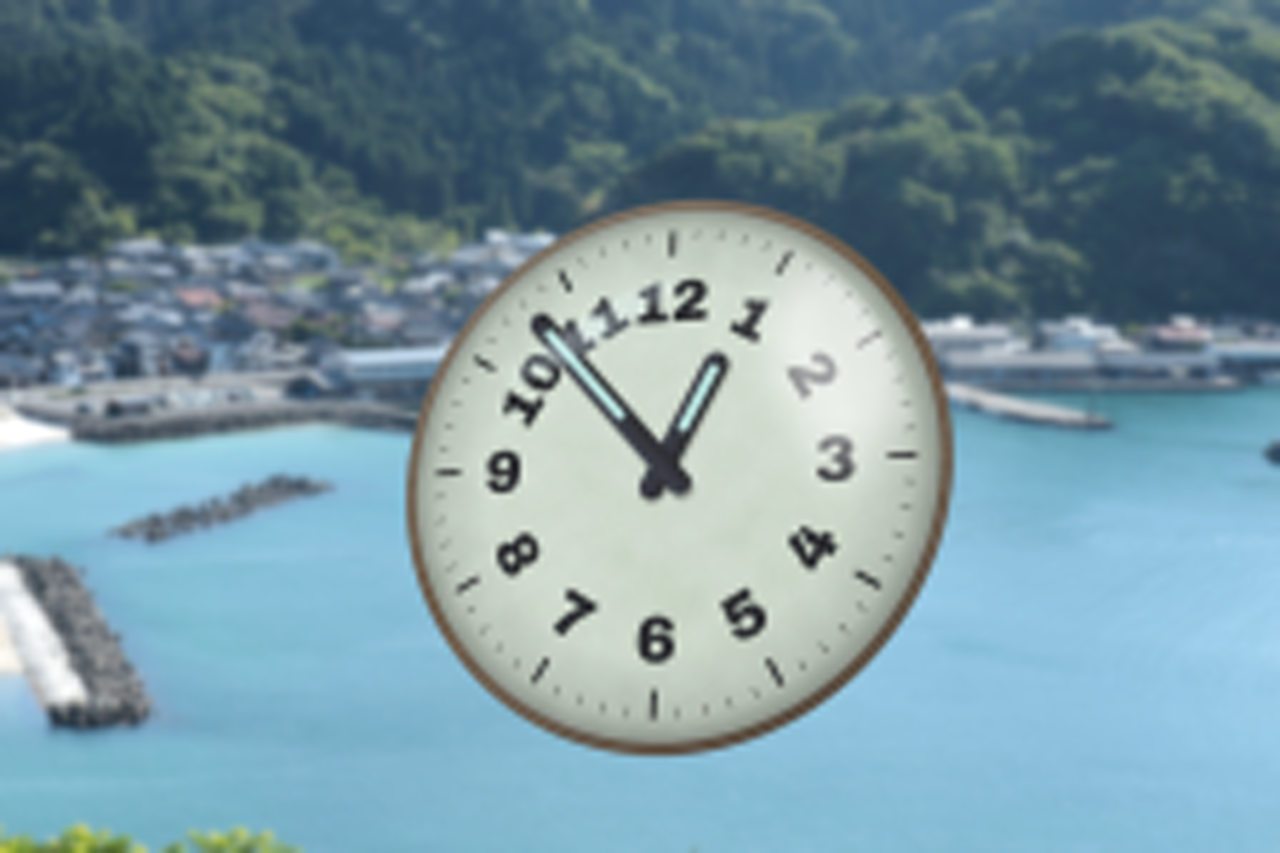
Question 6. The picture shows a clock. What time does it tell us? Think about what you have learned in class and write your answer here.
12:53
